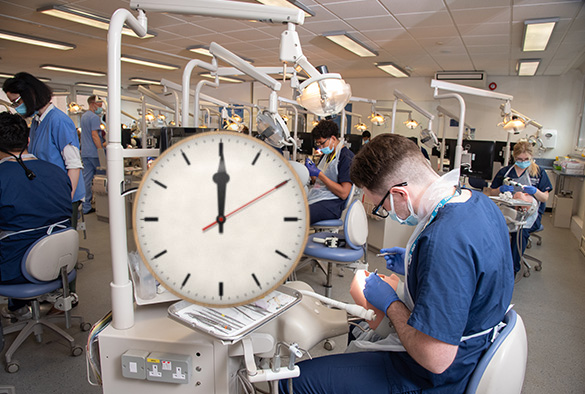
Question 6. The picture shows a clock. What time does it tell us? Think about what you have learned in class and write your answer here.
12:00:10
